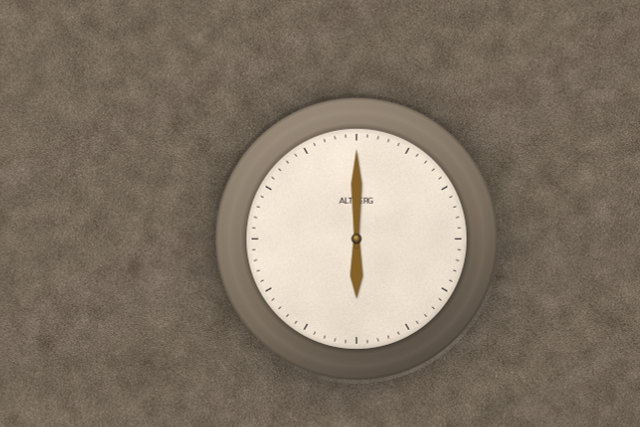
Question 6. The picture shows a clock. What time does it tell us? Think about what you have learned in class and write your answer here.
6:00
